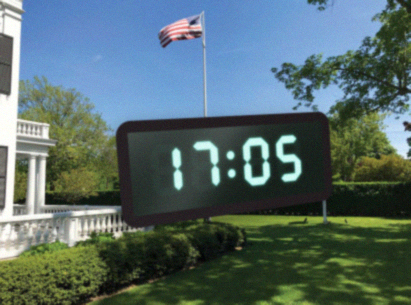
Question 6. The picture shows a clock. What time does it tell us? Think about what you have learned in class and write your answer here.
17:05
